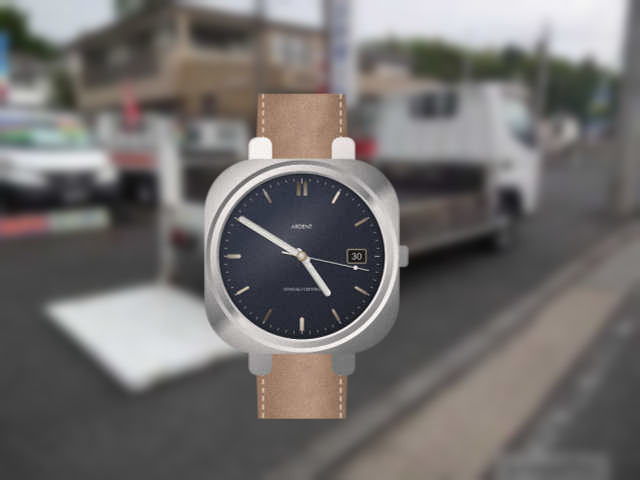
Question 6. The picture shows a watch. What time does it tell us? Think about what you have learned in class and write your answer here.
4:50:17
